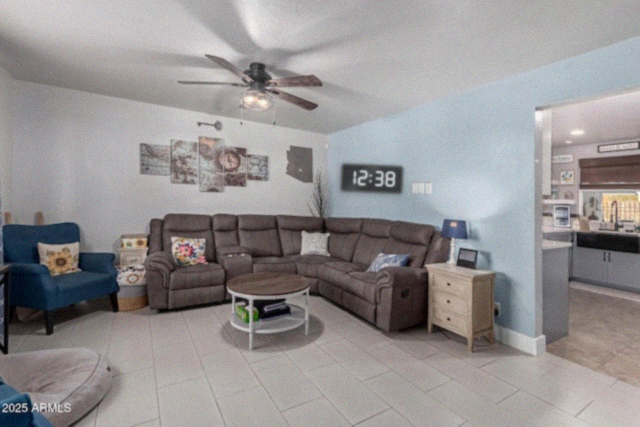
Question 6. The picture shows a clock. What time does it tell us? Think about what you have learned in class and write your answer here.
12:38
